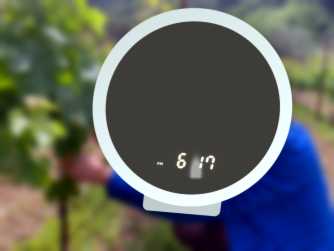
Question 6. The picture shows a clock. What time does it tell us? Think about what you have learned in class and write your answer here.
6:17
